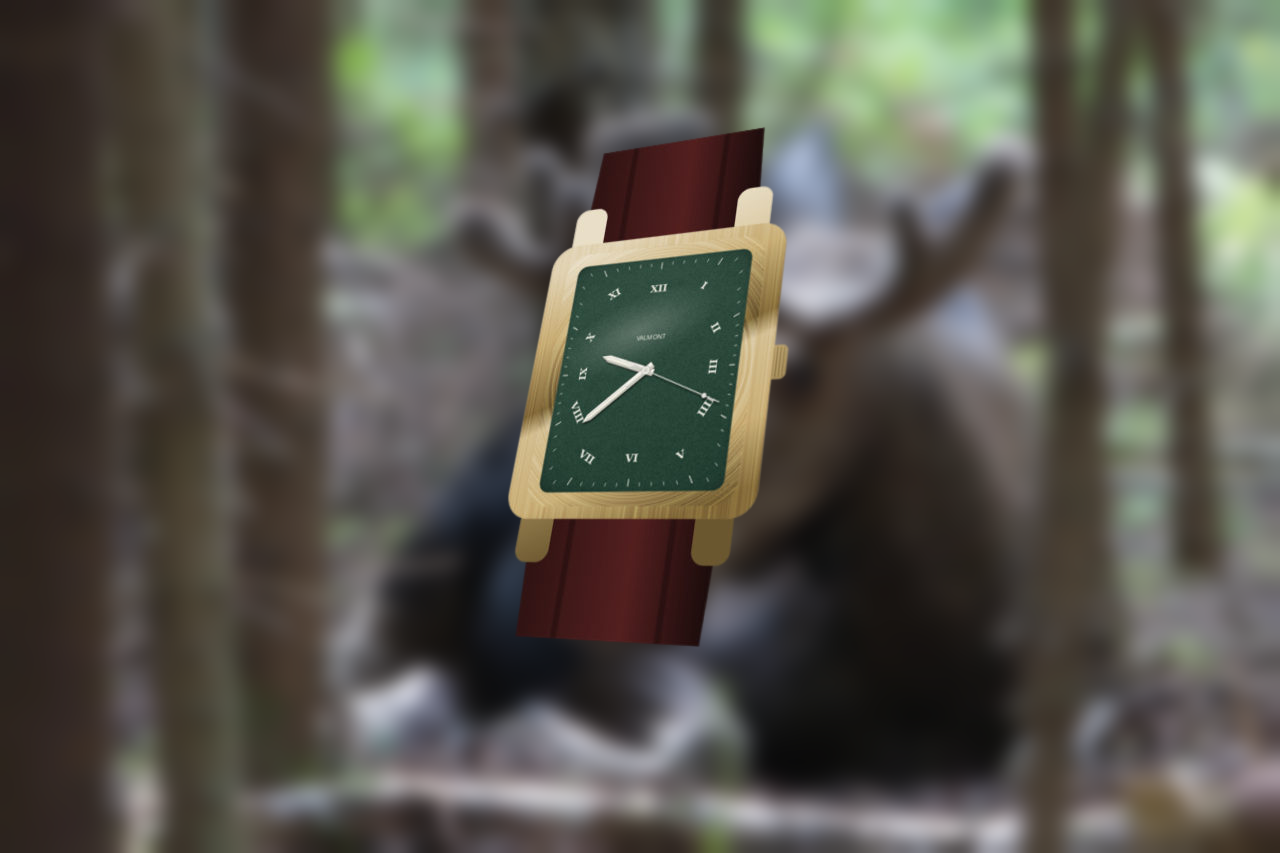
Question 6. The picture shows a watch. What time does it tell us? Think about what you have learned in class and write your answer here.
9:38:19
